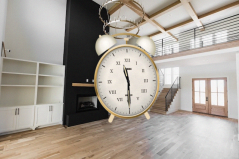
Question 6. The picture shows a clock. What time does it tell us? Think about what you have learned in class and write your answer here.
11:30
